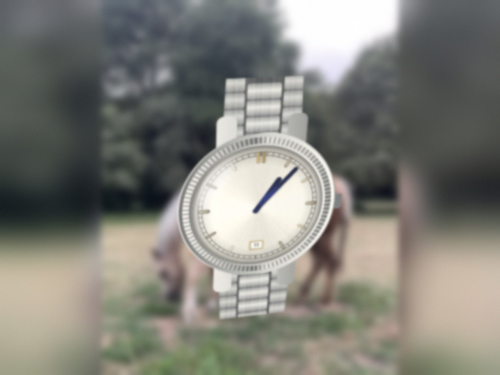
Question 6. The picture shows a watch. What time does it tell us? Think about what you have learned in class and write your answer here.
1:07
